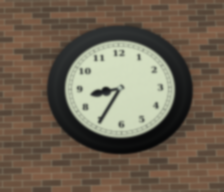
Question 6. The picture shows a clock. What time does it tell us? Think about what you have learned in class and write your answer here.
8:35
